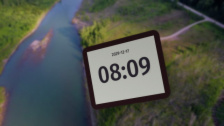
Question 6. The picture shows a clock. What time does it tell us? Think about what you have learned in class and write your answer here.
8:09
